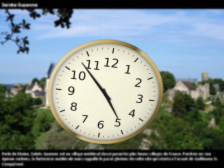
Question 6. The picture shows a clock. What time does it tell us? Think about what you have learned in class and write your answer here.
4:53
